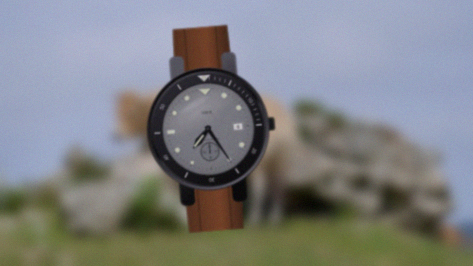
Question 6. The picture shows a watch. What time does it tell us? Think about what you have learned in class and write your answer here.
7:25
